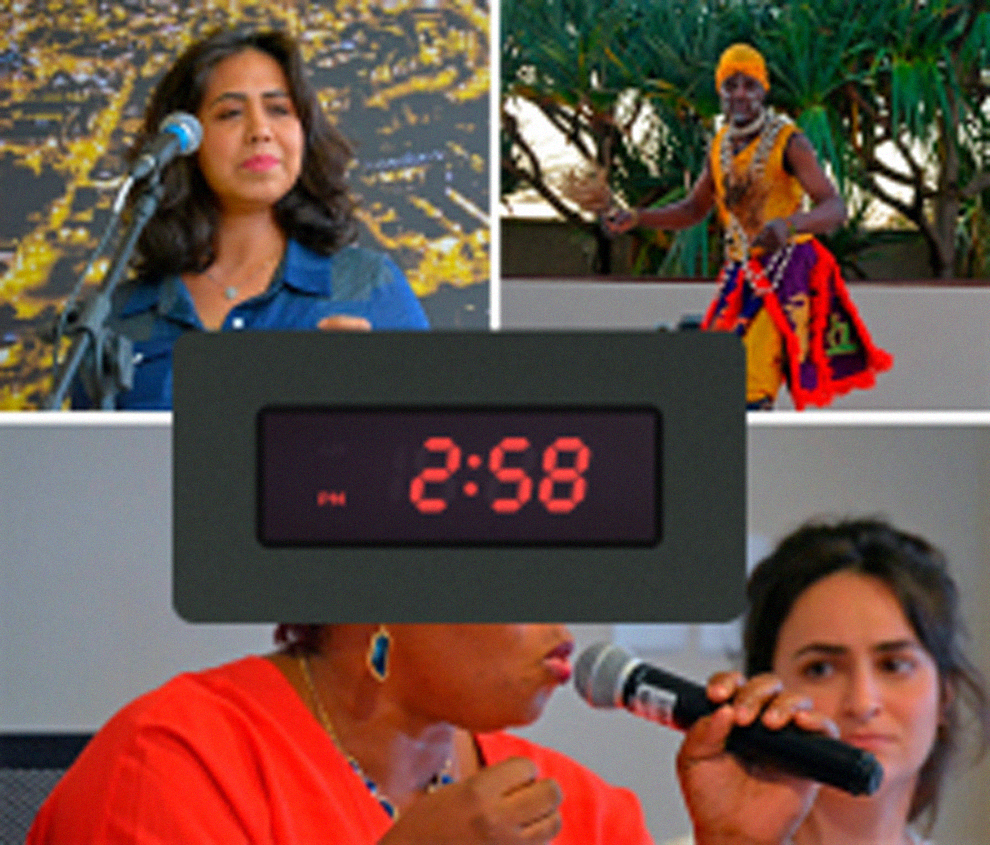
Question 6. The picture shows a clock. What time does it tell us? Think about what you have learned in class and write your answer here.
2:58
